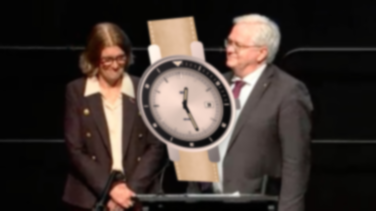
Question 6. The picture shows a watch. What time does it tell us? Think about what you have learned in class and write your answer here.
12:27
